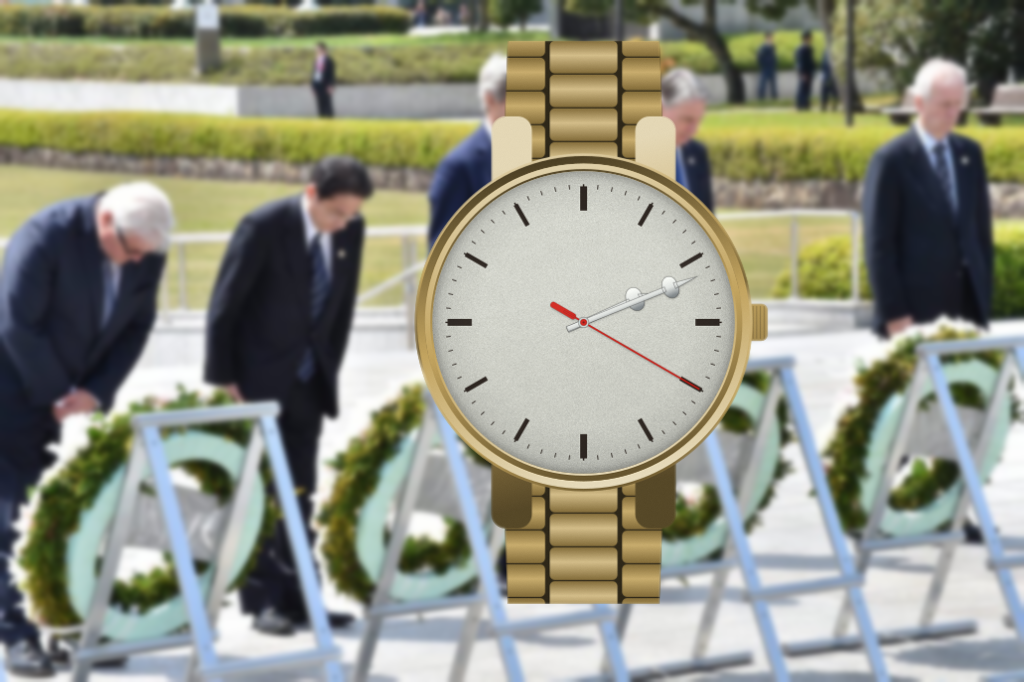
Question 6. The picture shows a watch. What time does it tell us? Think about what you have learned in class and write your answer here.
2:11:20
